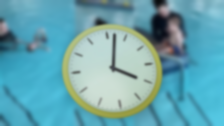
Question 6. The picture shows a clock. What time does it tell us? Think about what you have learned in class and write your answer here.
4:02
